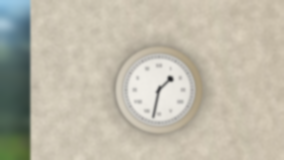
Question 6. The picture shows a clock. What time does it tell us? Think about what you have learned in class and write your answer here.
1:32
